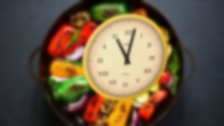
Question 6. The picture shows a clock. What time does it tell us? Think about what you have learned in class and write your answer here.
11:02
